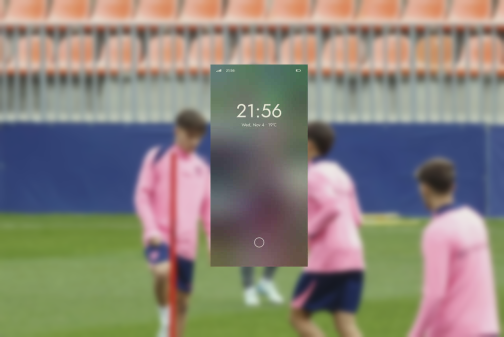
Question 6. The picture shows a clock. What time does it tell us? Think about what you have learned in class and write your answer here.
21:56
